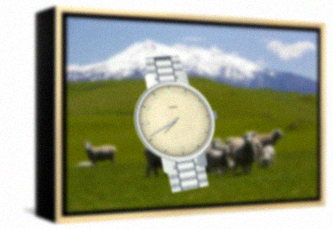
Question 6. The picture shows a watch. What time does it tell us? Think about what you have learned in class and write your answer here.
7:41
